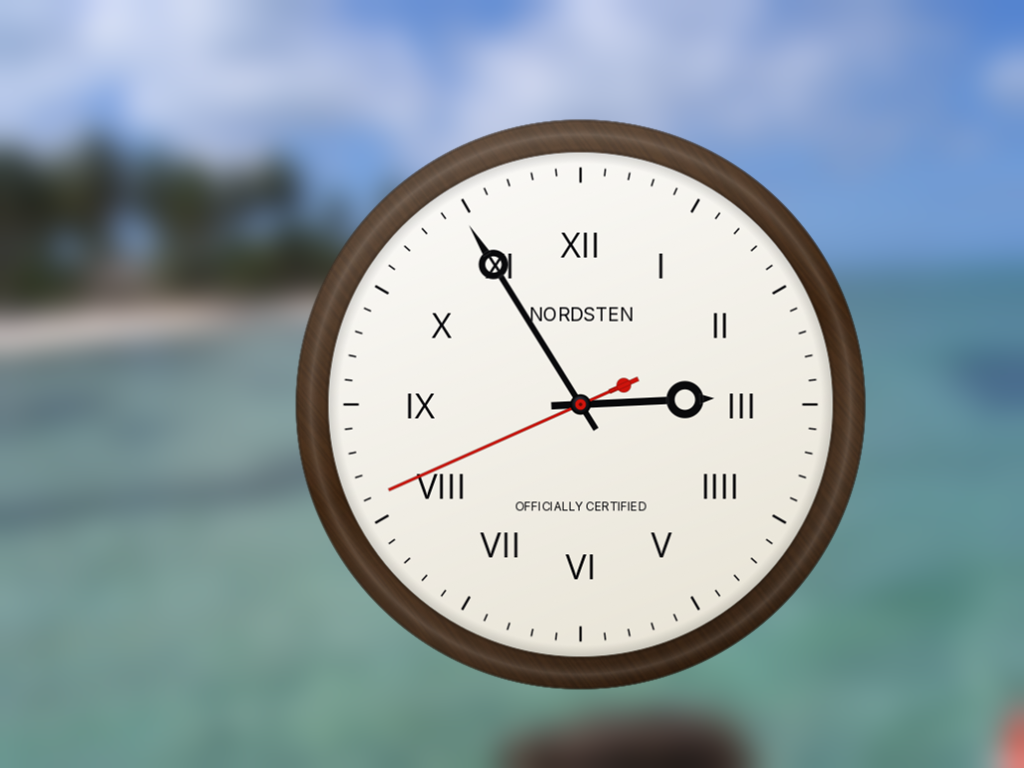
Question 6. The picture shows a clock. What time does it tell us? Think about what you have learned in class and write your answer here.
2:54:41
